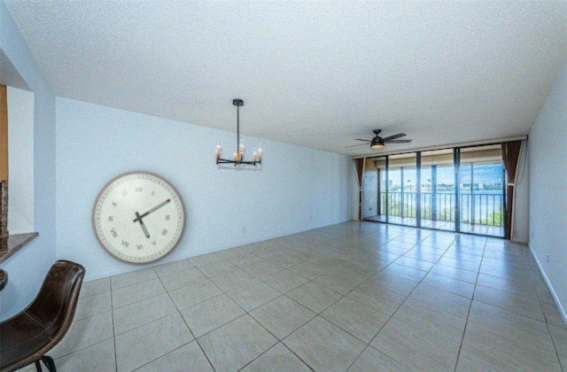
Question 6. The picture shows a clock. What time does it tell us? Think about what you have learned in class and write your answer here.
5:10
